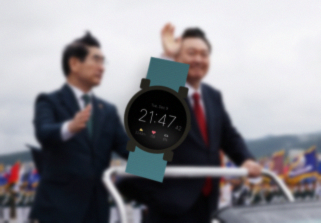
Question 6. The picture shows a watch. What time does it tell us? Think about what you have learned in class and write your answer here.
21:47
